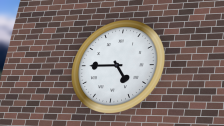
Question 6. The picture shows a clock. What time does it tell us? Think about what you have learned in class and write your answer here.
4:45
